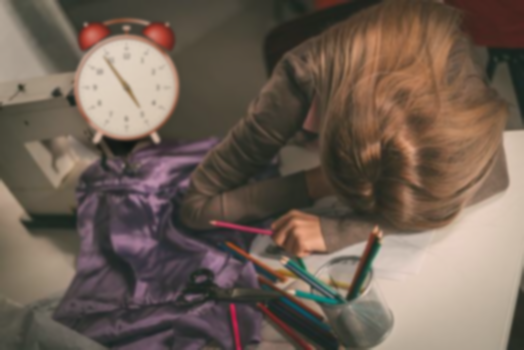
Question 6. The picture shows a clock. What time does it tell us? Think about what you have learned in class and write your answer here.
4:54
